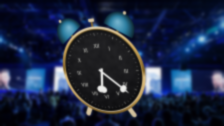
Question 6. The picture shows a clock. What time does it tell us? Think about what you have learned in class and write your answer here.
6:22
